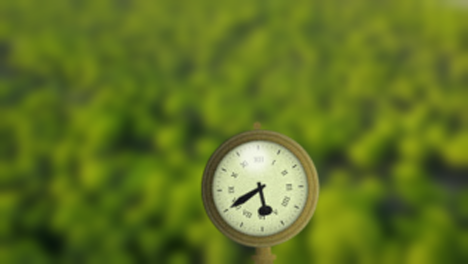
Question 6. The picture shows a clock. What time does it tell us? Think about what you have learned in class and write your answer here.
5:40
